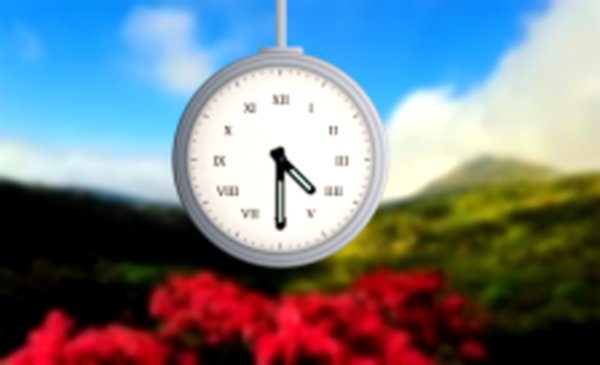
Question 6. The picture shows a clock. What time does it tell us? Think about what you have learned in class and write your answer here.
4:30
